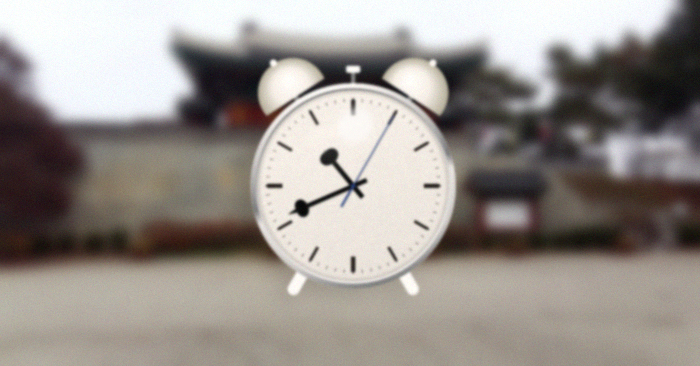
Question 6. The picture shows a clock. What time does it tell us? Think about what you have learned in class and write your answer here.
10:41:05
